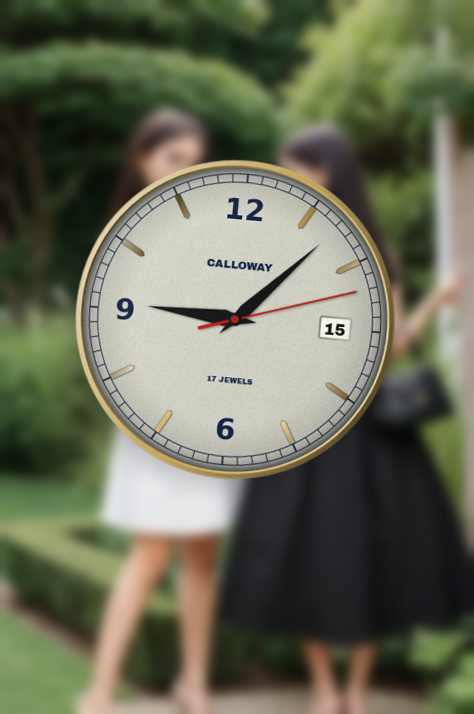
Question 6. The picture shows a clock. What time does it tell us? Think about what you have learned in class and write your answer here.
9:07:12
